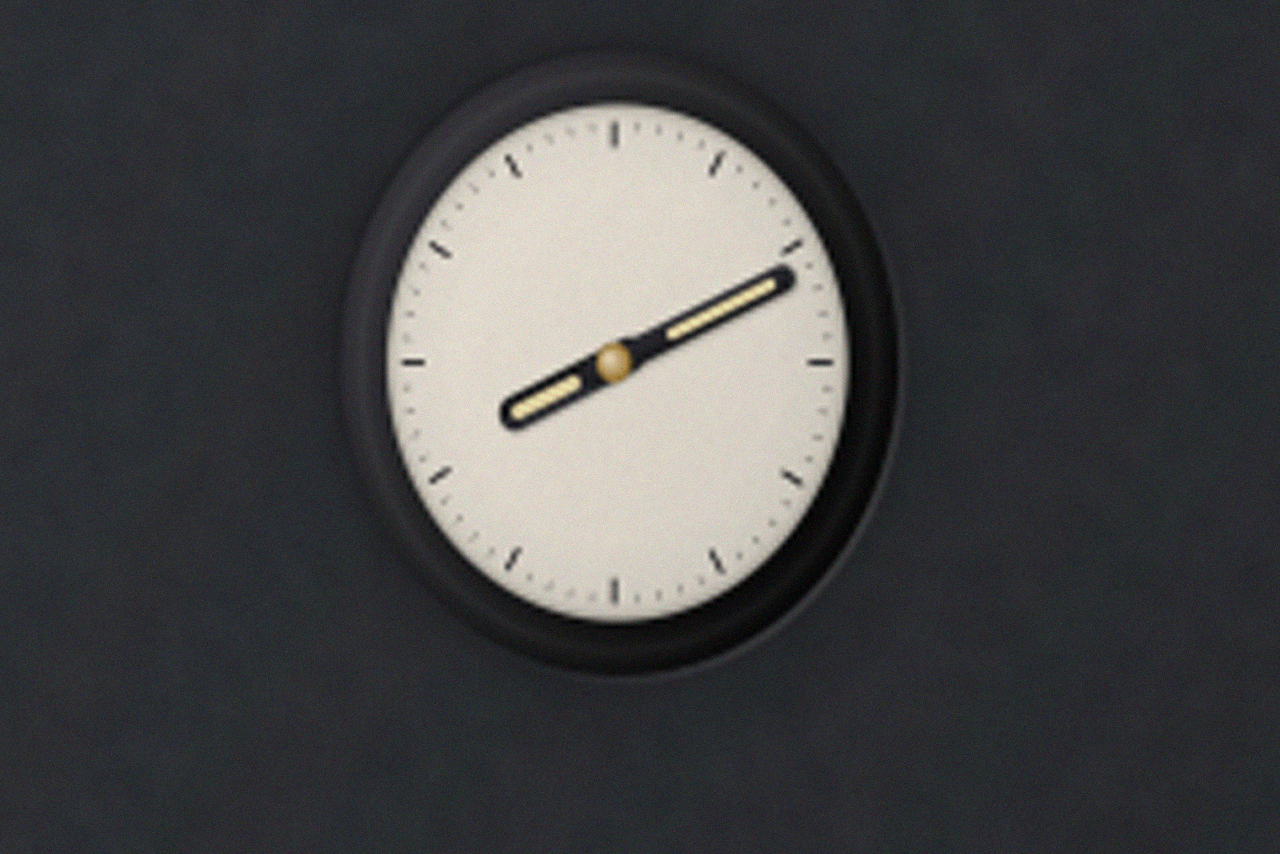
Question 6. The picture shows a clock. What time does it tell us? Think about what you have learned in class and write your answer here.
8:11
